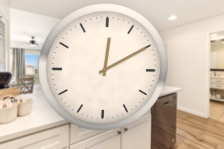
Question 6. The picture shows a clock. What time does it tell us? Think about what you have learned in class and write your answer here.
12:10
